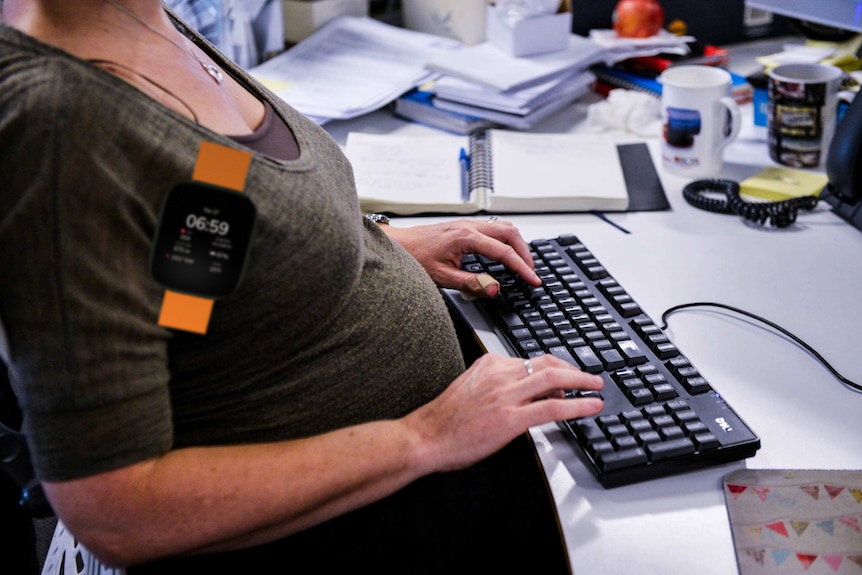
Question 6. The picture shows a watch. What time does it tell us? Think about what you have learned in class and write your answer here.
6:59
